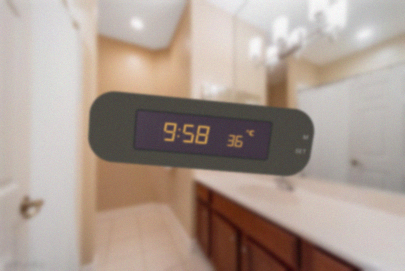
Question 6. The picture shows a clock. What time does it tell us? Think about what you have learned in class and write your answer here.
9:58
